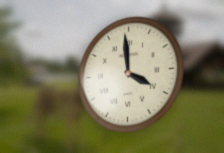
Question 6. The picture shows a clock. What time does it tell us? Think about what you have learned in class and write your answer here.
3:59
